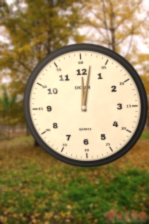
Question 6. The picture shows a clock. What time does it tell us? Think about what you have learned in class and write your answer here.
12:02
